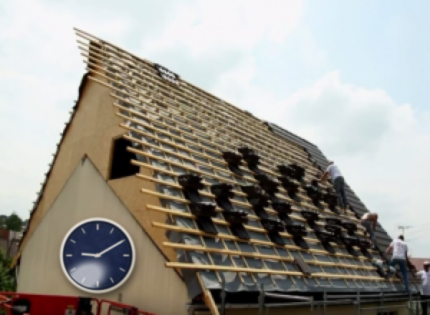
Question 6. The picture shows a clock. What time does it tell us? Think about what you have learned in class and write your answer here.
9:10
